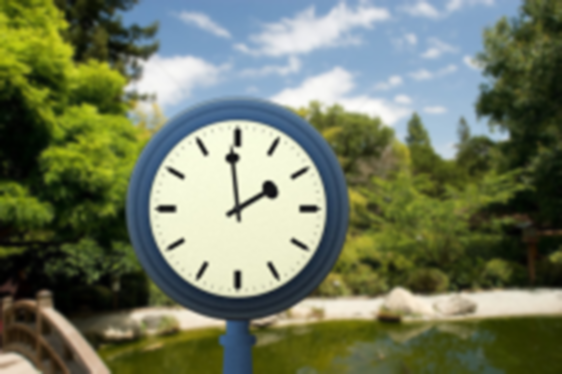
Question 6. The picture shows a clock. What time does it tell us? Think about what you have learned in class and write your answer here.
1:59
